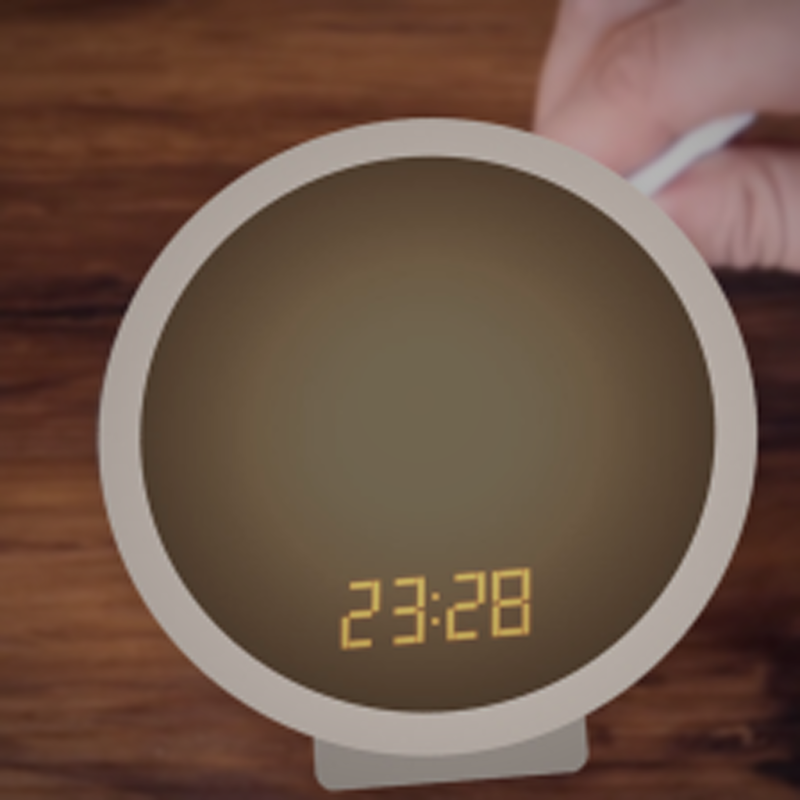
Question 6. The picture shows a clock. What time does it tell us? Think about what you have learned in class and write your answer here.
23:28
